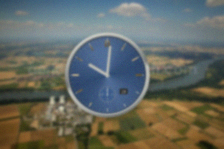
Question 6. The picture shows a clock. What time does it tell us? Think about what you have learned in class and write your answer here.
10:01
